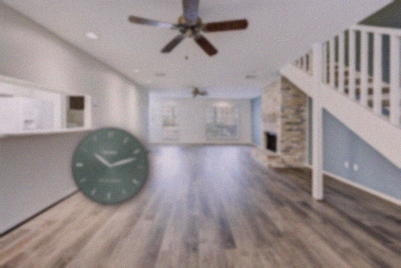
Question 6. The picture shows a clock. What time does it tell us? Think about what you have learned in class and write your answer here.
10:12
